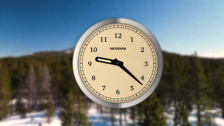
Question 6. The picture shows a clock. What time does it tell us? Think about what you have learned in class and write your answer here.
9:22
